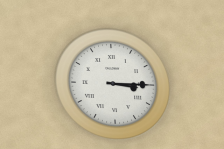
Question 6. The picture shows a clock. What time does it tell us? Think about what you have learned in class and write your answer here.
3:15
